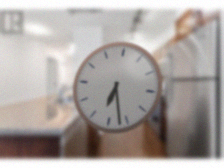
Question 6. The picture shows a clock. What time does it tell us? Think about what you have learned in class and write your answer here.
6:27
